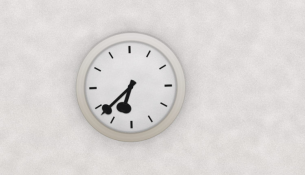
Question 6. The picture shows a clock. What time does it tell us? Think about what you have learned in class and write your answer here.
6:38
